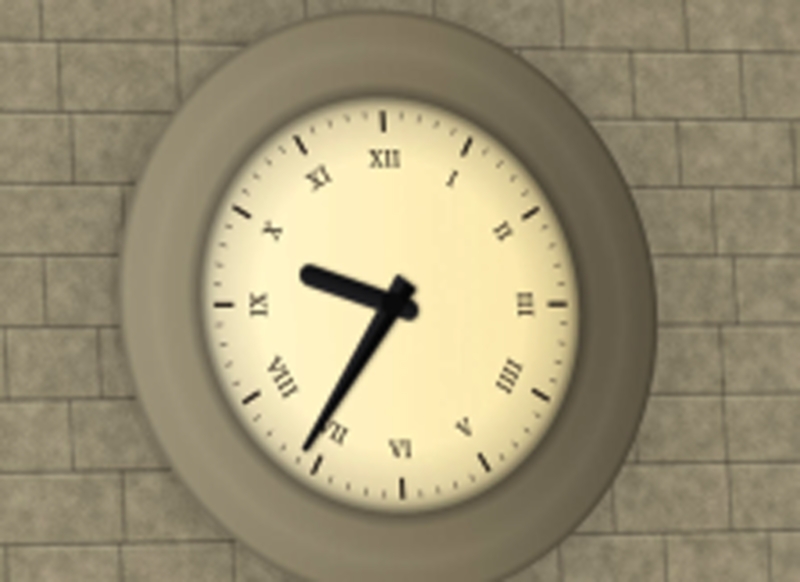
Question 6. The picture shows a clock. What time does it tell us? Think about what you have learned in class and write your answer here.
9:36
